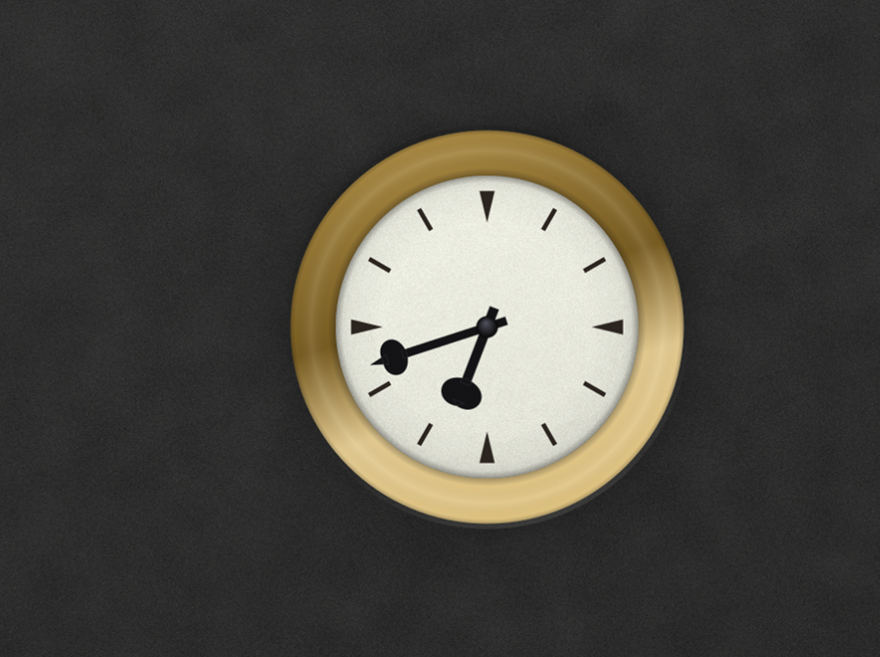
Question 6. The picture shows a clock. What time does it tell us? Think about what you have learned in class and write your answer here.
6:42
